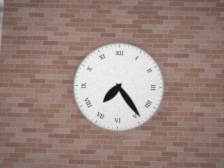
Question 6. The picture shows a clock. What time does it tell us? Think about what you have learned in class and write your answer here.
7:24
